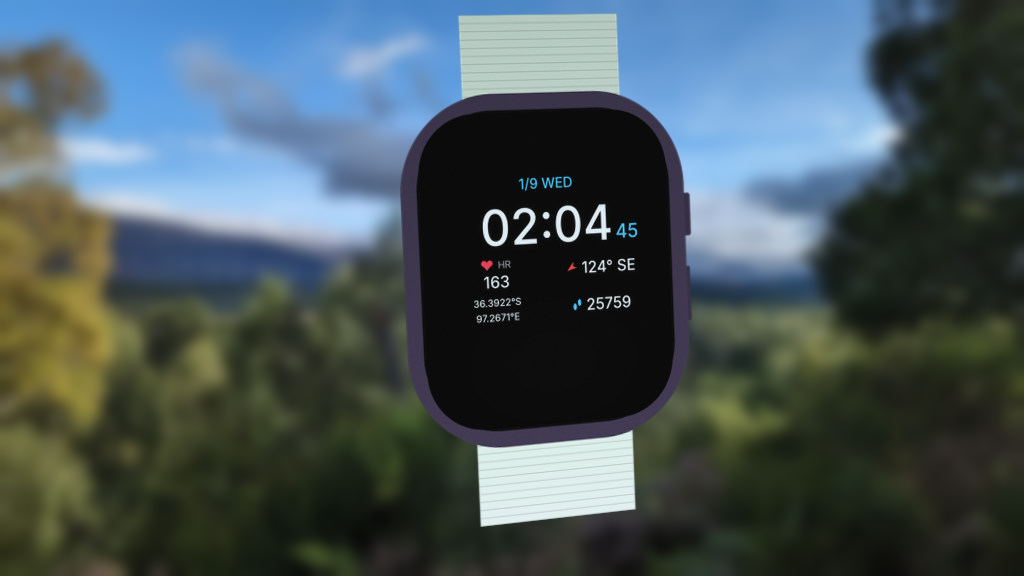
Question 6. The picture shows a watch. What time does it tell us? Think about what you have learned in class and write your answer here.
2:04:45
